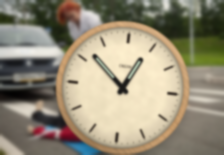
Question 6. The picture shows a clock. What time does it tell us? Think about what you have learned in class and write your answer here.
12:52
